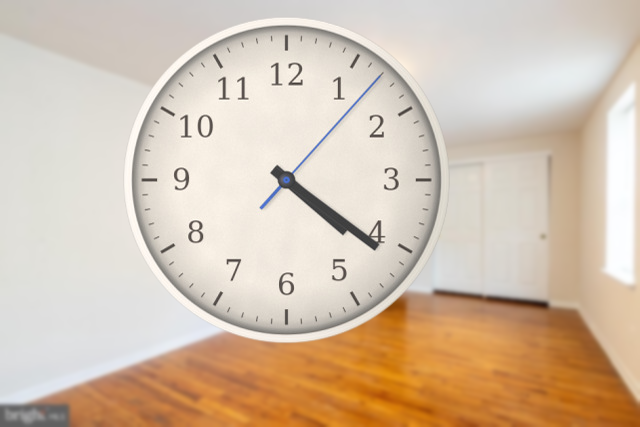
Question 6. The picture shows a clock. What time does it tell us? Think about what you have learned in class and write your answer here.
4:21:07
